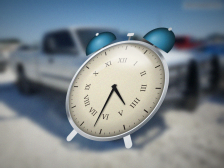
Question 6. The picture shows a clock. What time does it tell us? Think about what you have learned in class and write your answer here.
4:32
